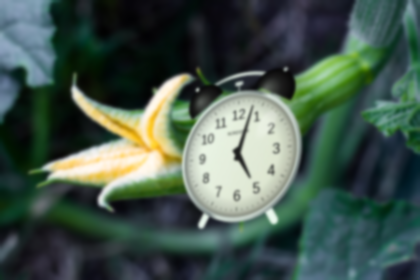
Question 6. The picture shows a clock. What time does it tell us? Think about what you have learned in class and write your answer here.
5:03
